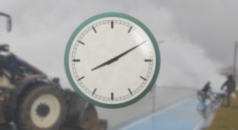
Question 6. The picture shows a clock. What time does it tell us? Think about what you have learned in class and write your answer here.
8:10
